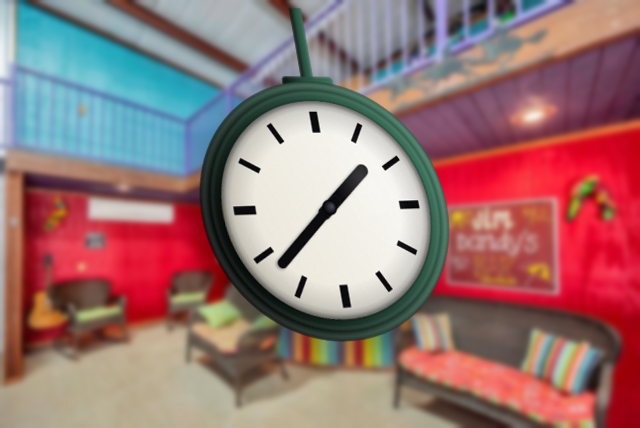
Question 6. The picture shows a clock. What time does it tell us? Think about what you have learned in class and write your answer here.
1:38
